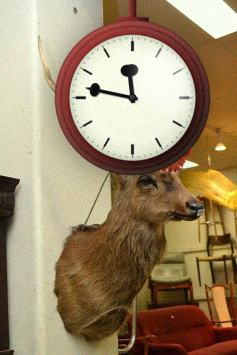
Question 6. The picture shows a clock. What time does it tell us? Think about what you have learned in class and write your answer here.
11:47
